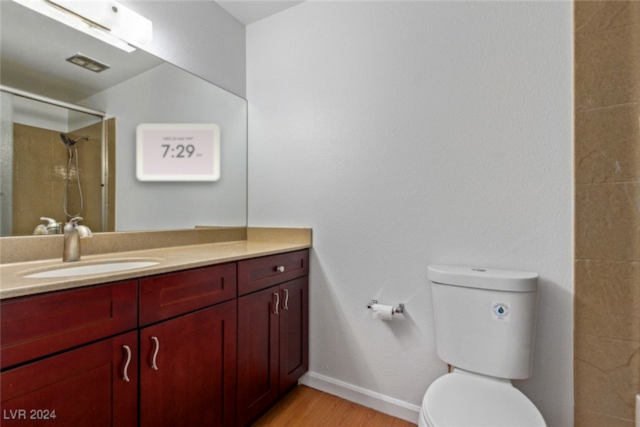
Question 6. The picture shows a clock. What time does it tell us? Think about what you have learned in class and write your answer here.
7:29
